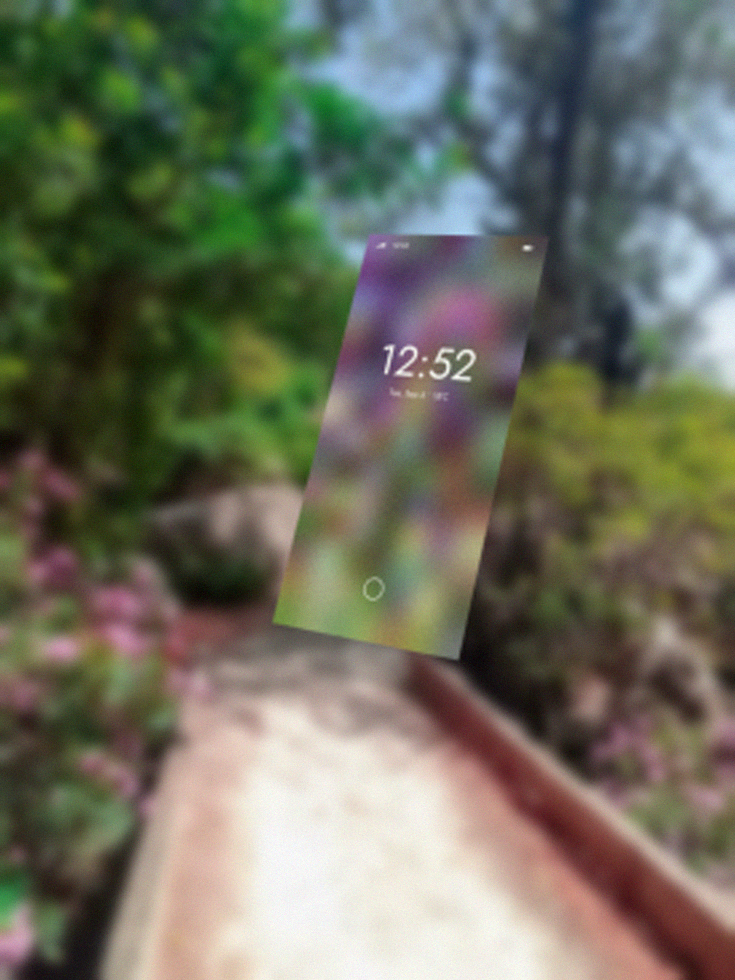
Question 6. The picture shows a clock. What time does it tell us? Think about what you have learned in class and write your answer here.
12:52
